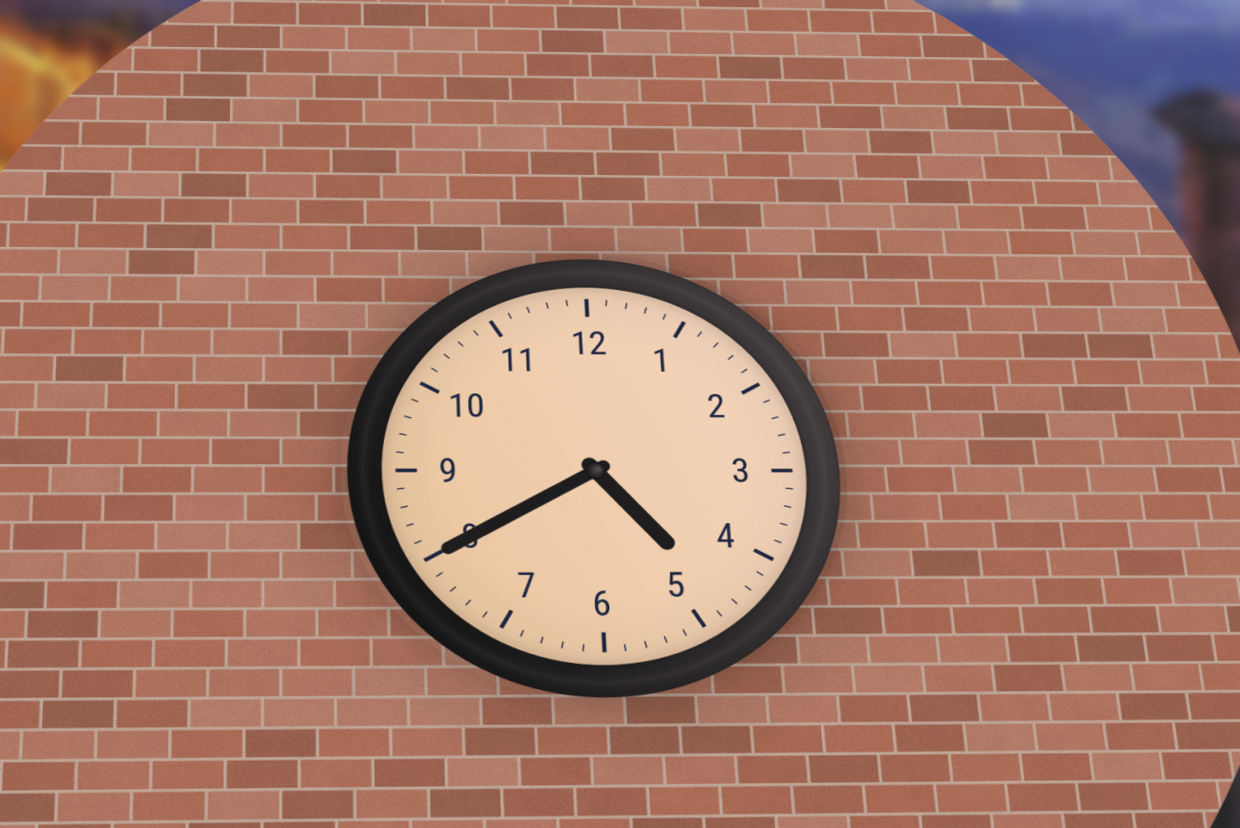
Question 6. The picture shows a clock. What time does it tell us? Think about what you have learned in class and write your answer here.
4:40
